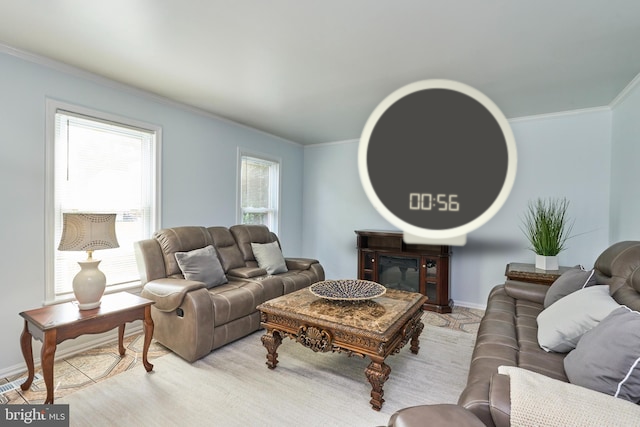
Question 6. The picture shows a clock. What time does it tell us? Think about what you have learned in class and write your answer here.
0:56
